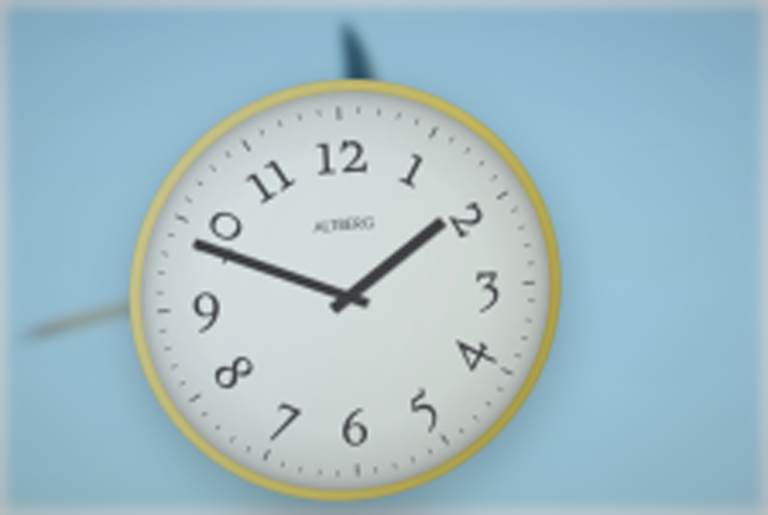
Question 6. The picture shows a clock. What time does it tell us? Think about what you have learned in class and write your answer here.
1:49
